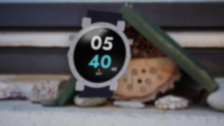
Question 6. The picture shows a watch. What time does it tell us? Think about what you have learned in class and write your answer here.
5:40
